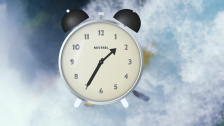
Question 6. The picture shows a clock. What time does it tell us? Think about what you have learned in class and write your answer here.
1:35
